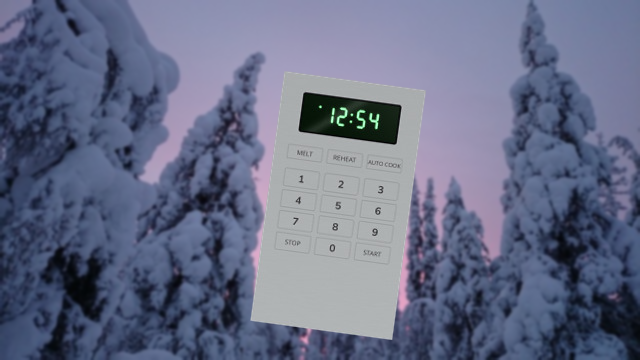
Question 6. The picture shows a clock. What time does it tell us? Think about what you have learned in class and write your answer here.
12:54
